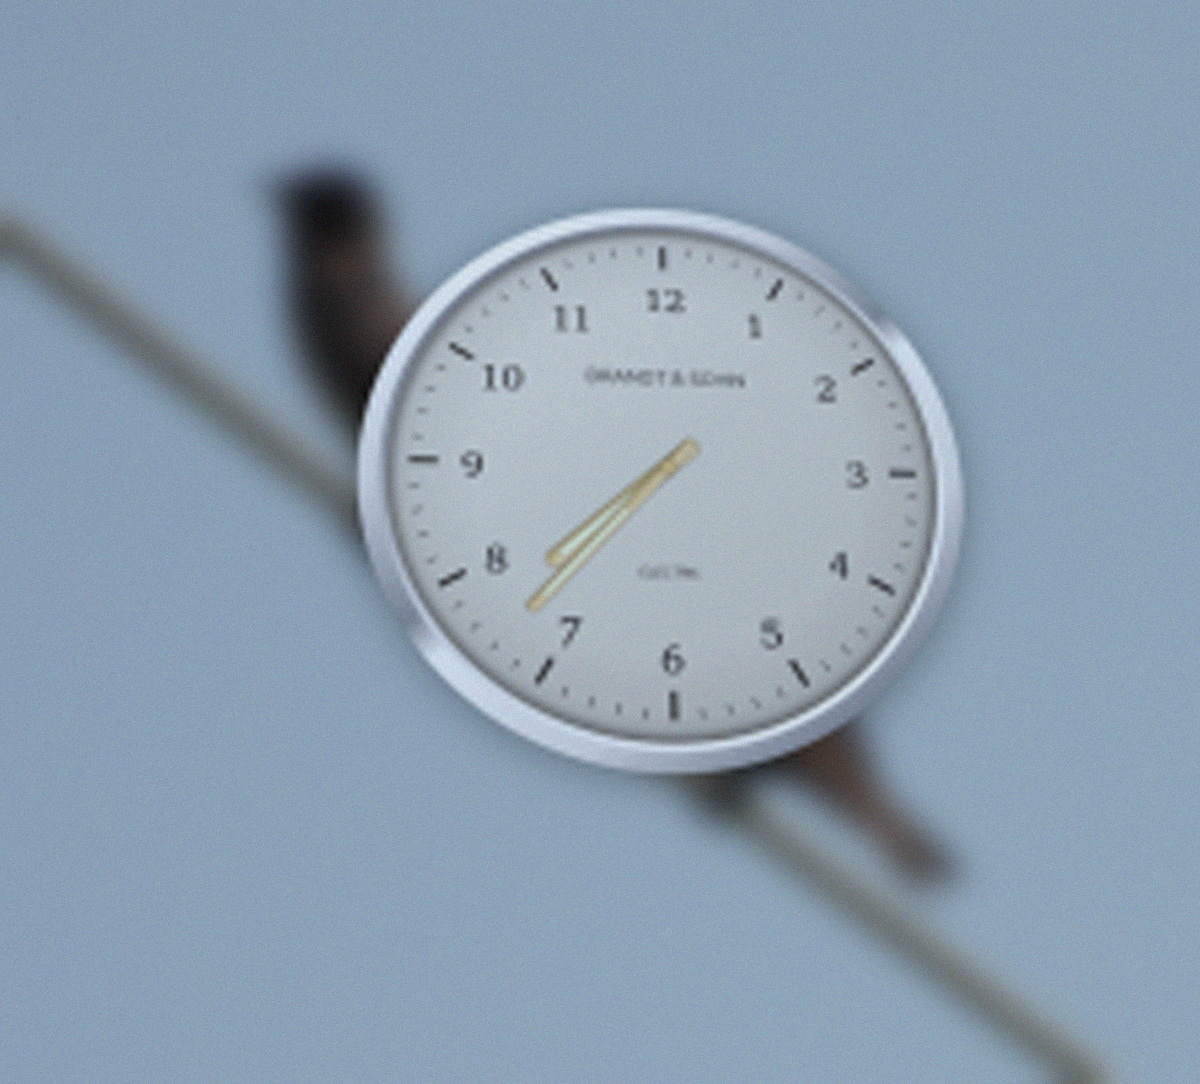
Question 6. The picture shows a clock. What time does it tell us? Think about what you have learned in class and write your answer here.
7:37
